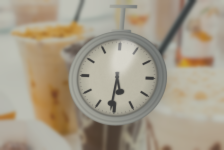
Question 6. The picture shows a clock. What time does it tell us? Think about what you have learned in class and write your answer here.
5:31
